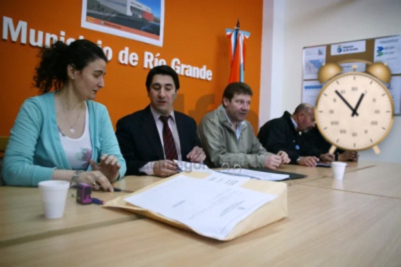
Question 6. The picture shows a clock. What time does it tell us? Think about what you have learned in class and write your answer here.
12:53
